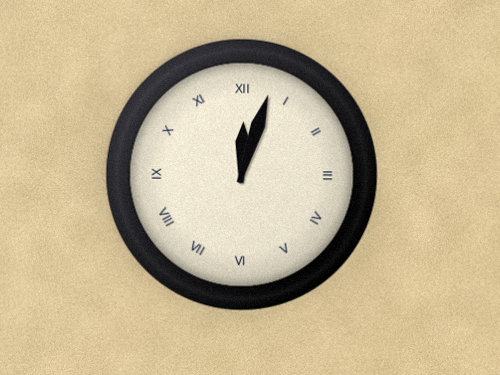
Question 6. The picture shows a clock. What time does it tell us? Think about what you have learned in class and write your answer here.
12:03
